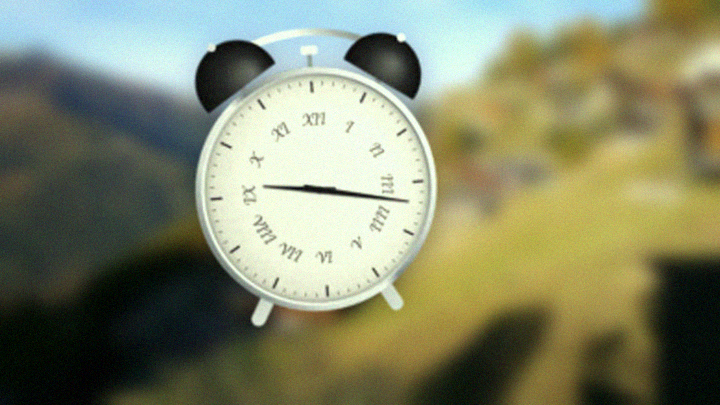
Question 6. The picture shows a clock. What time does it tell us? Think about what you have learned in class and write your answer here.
9:17
